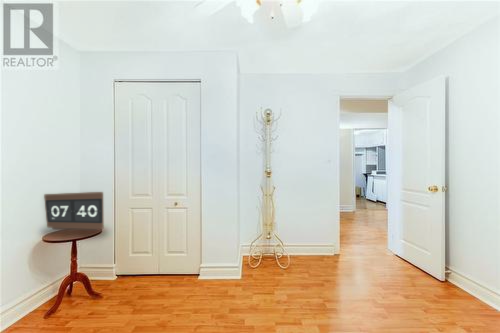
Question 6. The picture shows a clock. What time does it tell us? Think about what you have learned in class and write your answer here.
7:40
